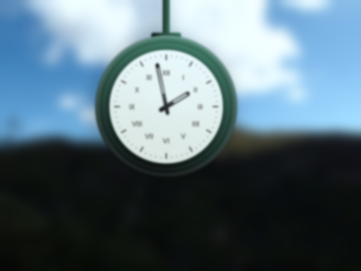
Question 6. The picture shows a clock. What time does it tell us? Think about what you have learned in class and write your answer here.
1:58
